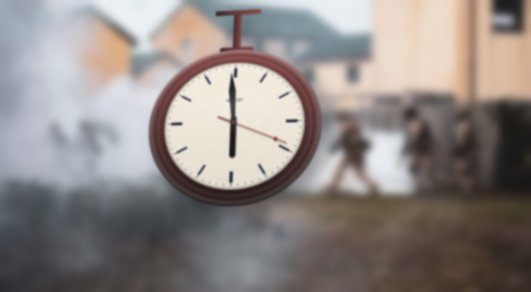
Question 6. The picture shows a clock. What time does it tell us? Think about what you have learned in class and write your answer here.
5:59:19
